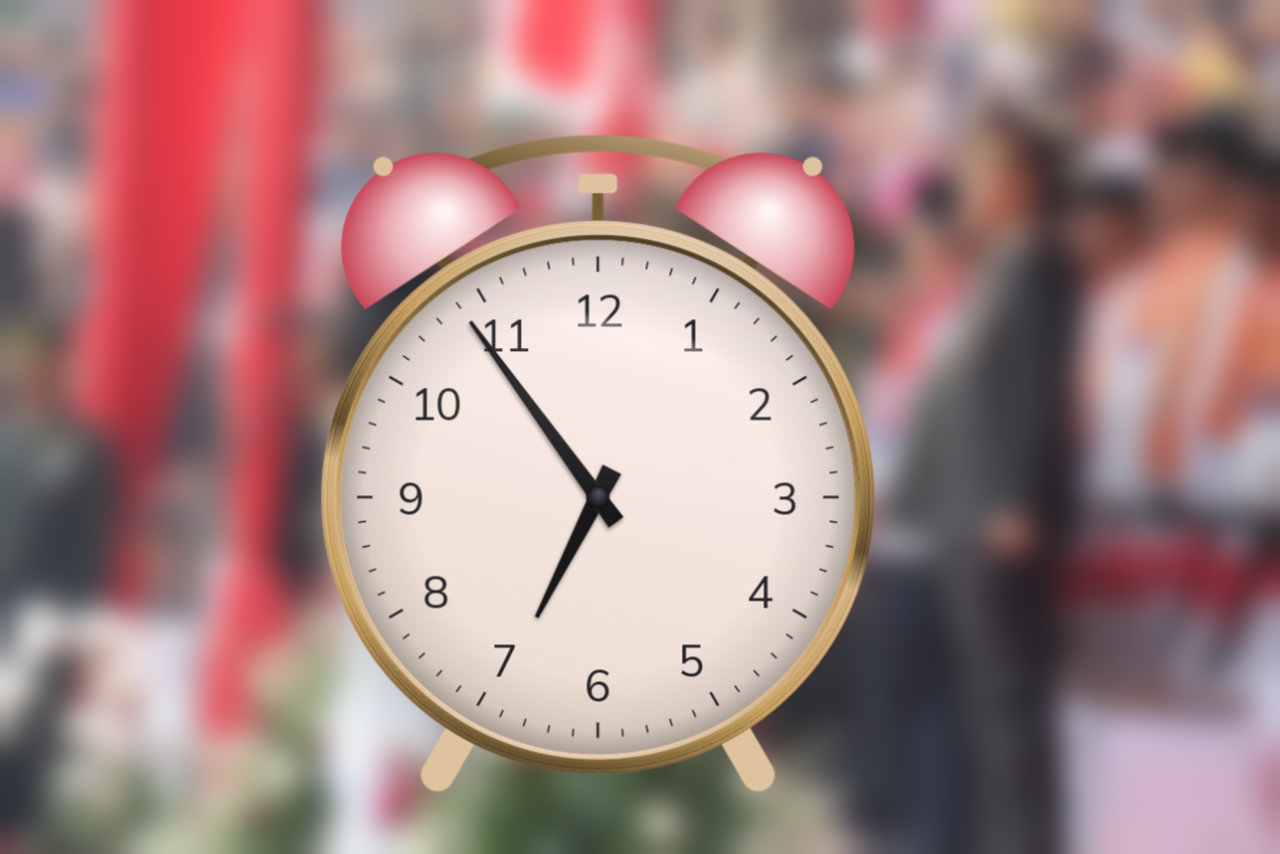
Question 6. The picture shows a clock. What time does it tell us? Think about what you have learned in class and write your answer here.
6:54
